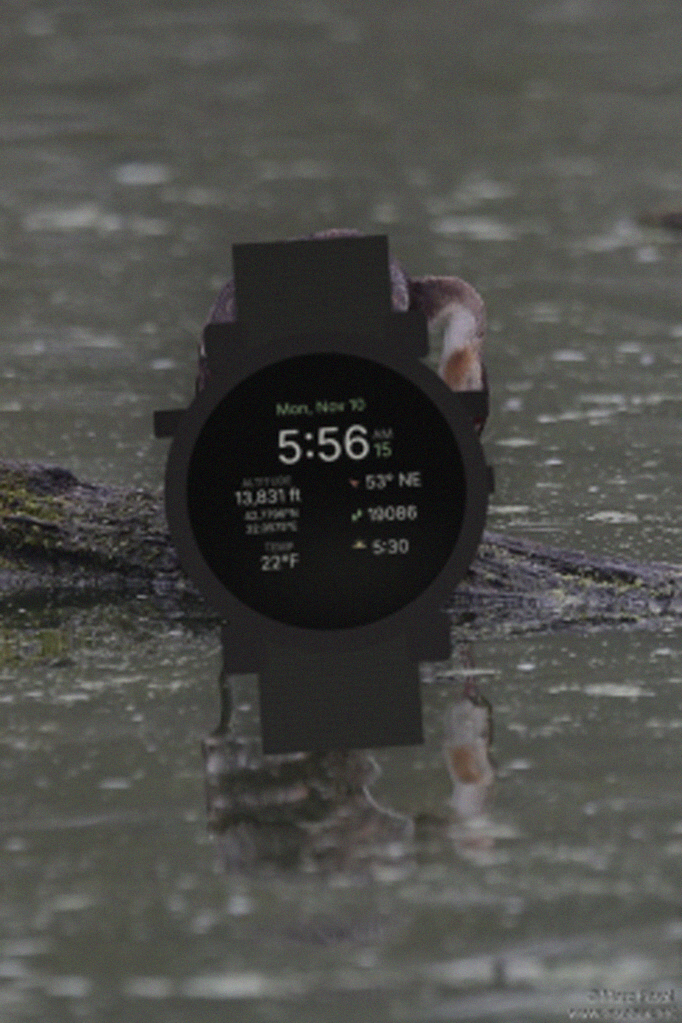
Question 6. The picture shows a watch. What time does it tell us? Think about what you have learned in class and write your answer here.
5:56
